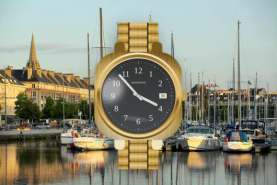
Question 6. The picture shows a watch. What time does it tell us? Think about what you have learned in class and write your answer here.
3:53
